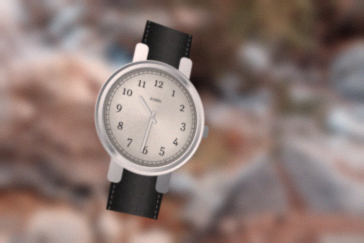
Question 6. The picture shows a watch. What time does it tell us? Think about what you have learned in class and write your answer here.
10:31
